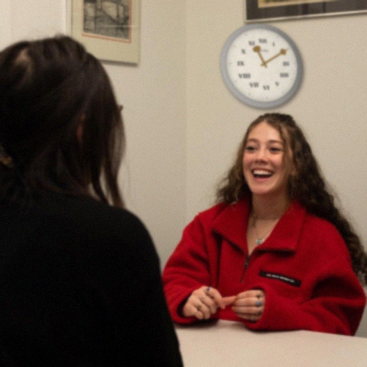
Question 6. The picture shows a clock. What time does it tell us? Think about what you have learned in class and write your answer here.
11:10
